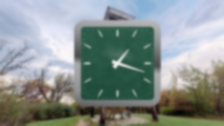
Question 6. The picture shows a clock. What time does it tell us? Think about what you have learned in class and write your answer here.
1:18
